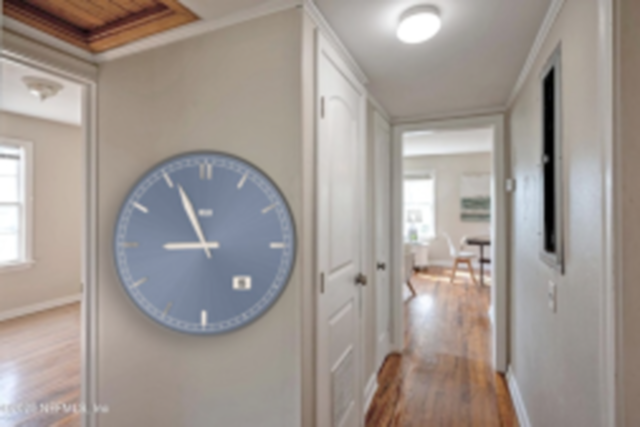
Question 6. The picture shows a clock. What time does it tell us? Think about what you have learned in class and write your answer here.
8:56
